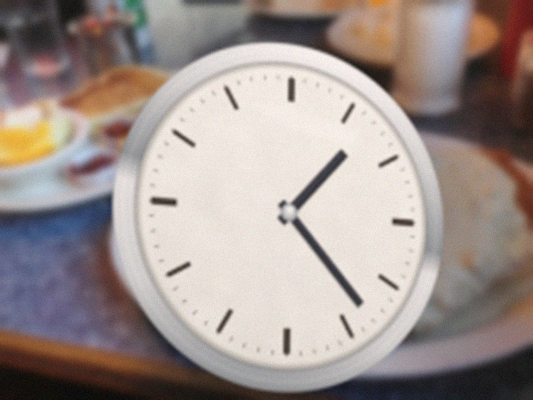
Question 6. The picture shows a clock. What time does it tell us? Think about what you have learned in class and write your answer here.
1:23
